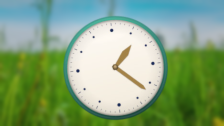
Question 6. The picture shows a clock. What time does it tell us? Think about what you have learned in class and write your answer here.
1:22
